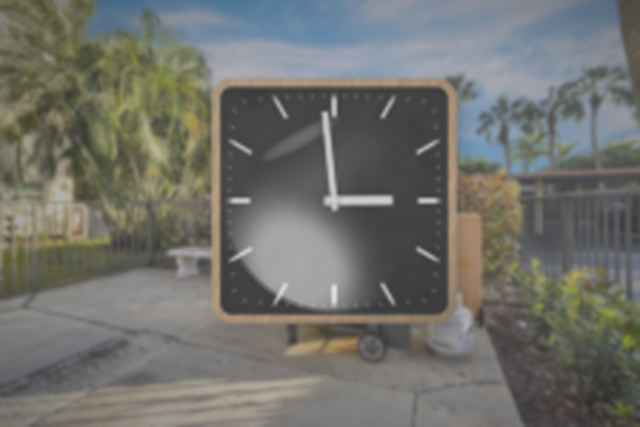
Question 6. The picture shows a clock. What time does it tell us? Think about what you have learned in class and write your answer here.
2:59
